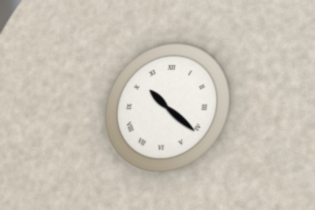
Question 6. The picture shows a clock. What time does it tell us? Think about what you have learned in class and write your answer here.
10:21
